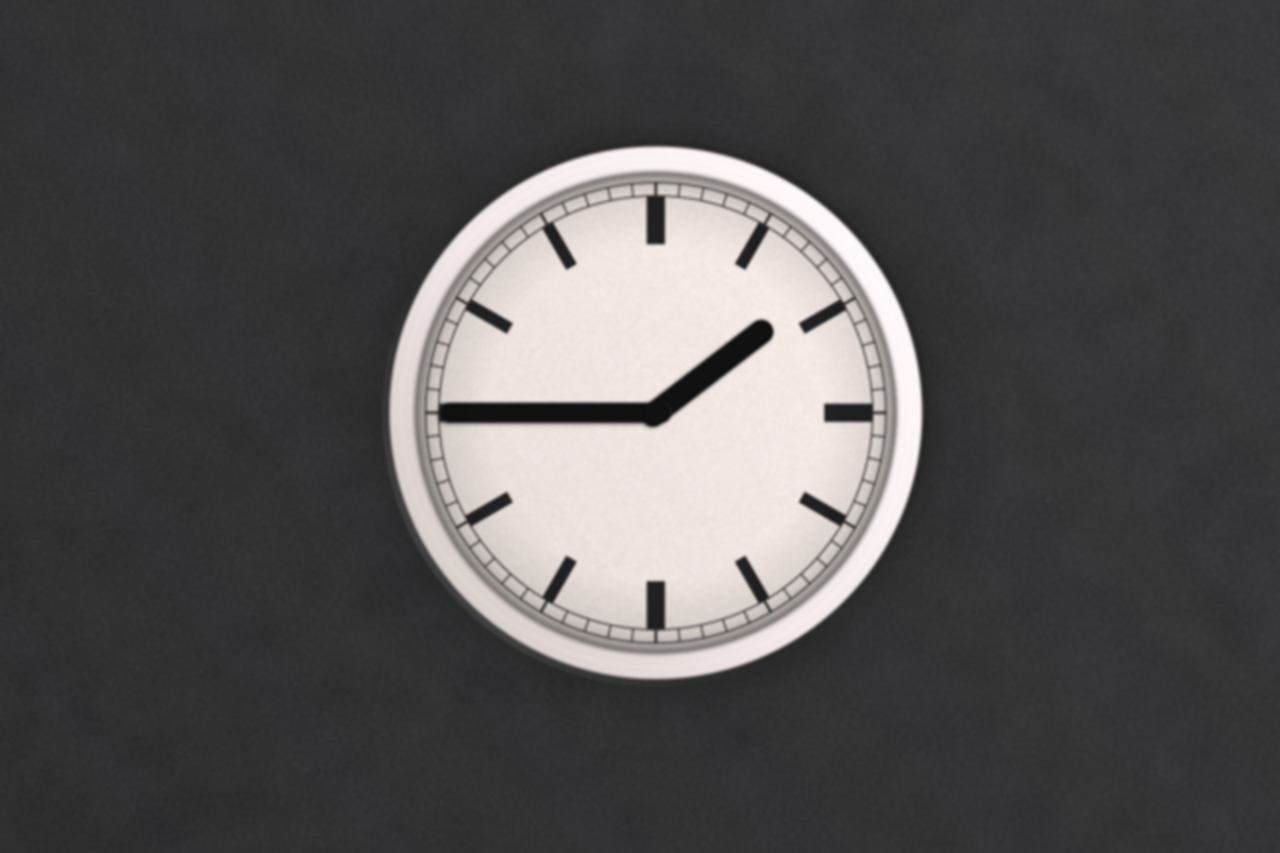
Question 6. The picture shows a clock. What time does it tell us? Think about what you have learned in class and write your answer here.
1:45
